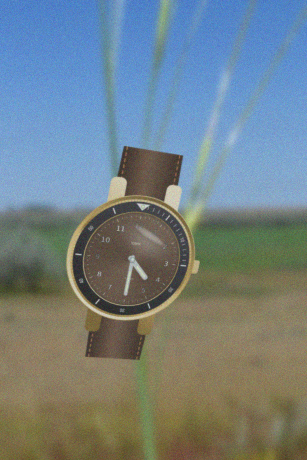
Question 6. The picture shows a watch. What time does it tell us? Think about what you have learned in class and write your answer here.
4:30
